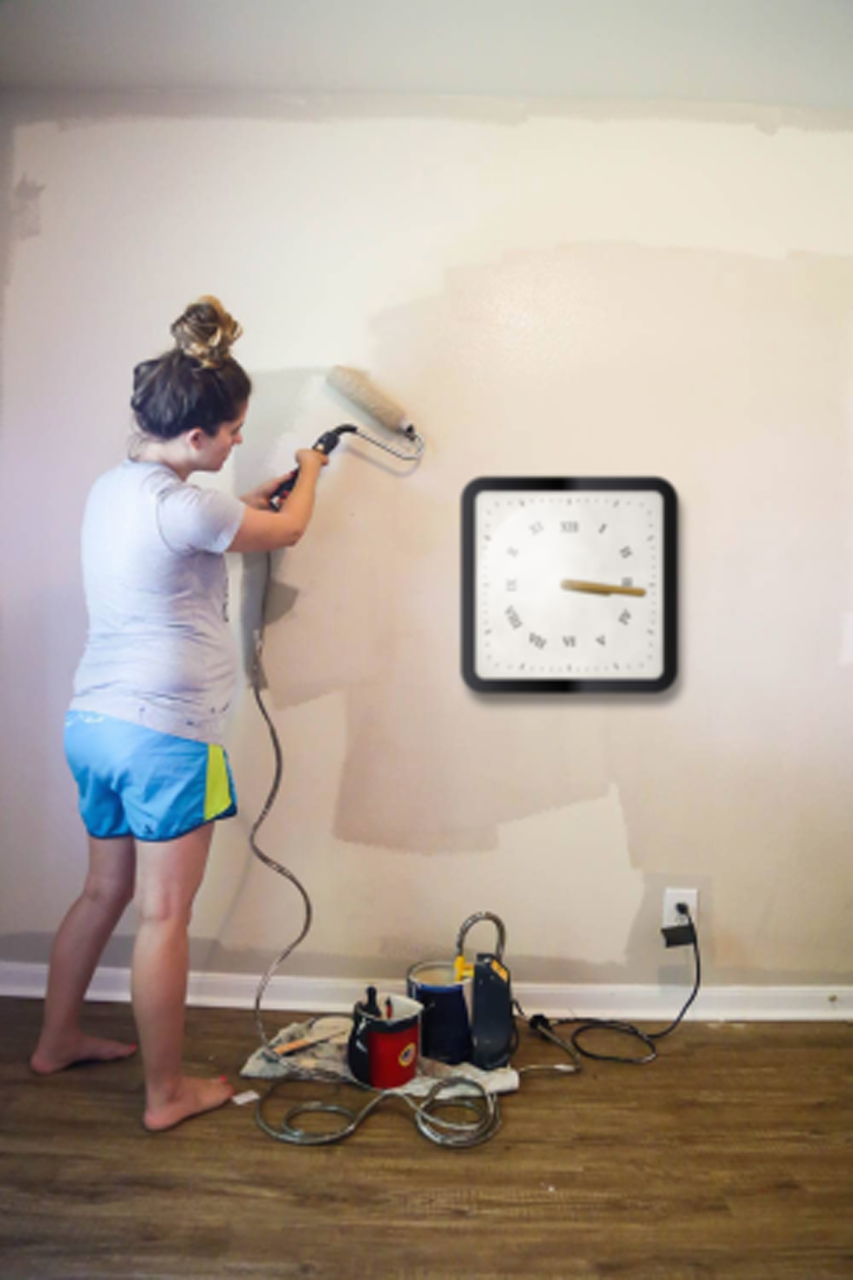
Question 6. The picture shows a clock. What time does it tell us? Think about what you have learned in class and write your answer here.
3:16
